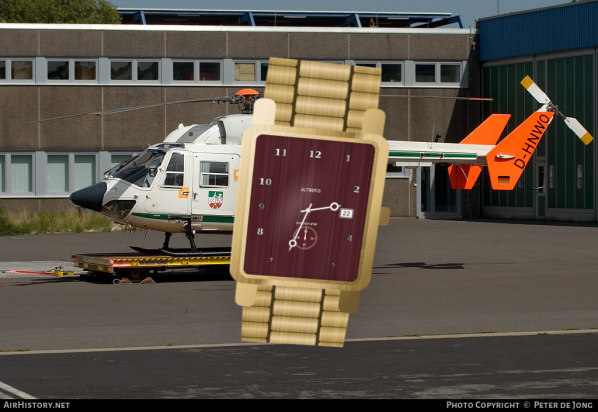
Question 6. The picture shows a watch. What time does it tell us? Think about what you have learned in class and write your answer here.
2:33
